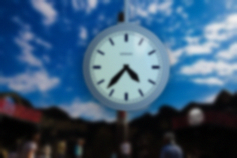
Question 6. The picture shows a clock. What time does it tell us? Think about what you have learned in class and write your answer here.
4:37
